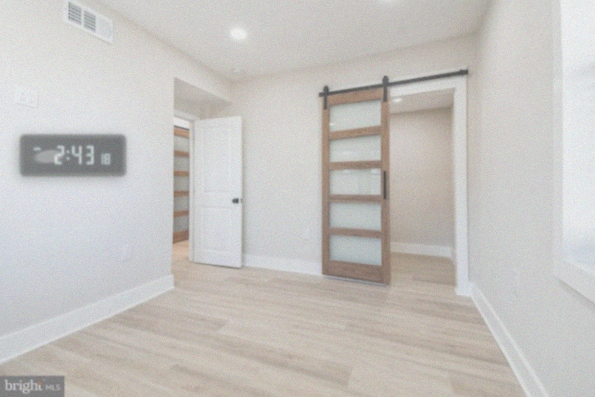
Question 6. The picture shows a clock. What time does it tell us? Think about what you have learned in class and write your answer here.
2:43
